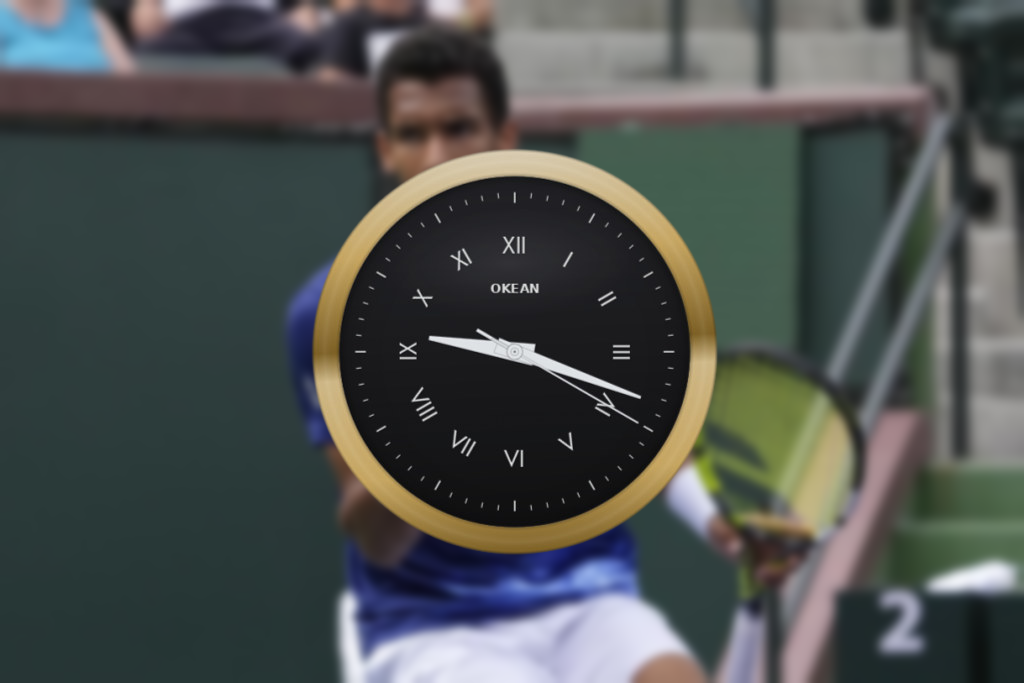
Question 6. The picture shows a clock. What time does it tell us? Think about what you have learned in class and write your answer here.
9:18:20
